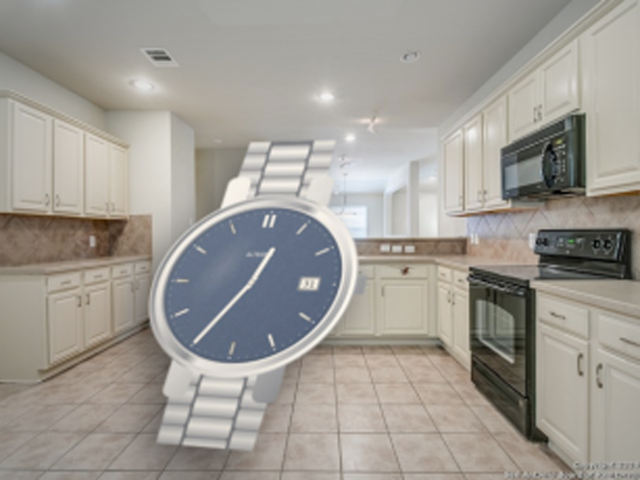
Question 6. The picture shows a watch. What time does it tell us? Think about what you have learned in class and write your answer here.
12:35
